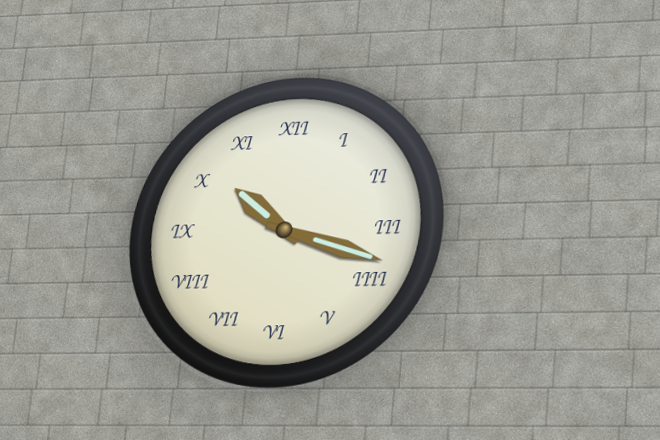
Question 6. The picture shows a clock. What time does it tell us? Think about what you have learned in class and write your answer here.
10:18
